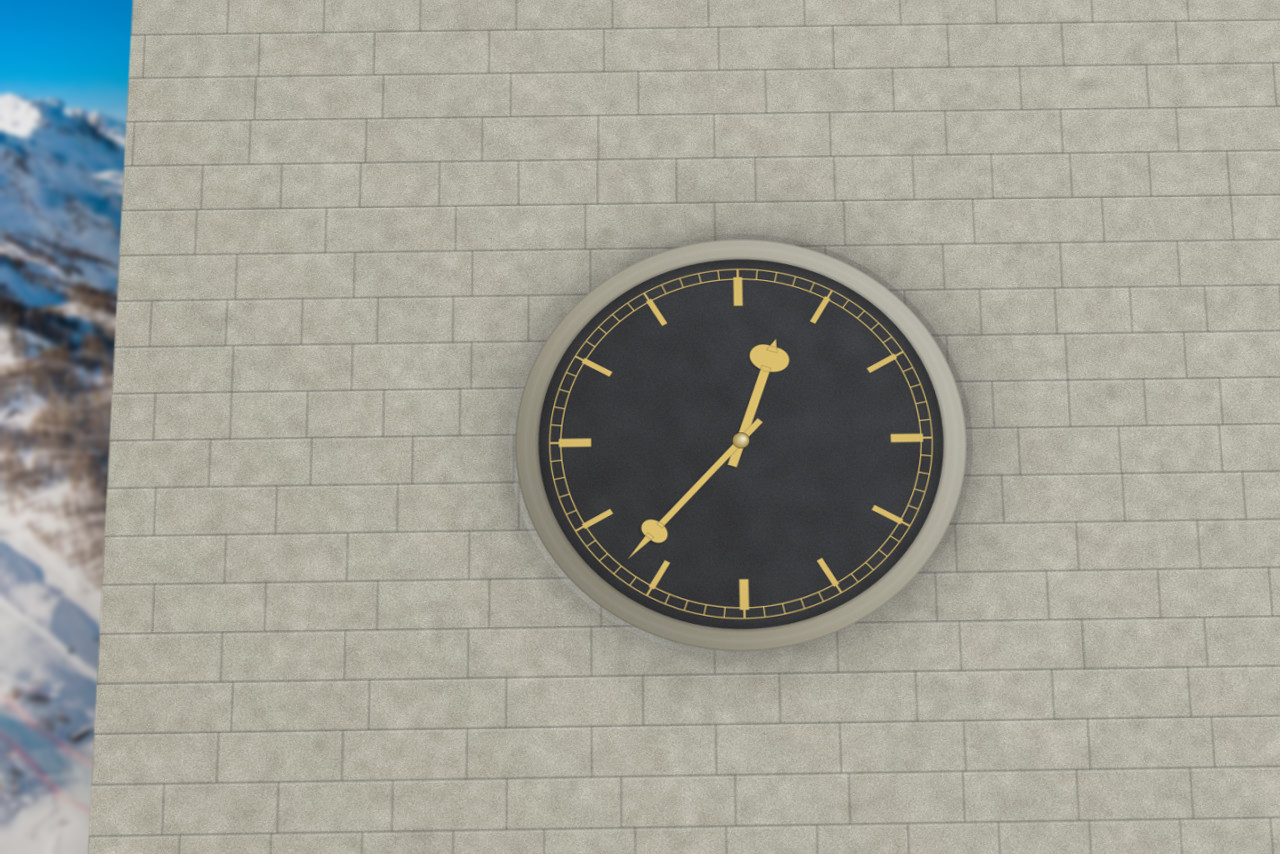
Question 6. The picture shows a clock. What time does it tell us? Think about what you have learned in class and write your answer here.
12:37
